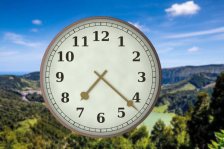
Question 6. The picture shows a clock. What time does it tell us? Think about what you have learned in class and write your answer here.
7:22
